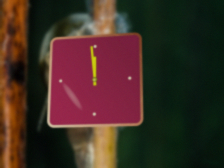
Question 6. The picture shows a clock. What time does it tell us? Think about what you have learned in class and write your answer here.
11:59
